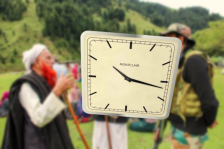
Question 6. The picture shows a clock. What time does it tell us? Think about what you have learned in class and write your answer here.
10:17
